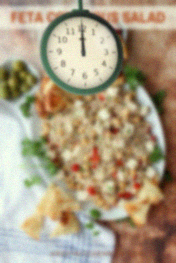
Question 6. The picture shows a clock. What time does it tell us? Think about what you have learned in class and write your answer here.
12:00
